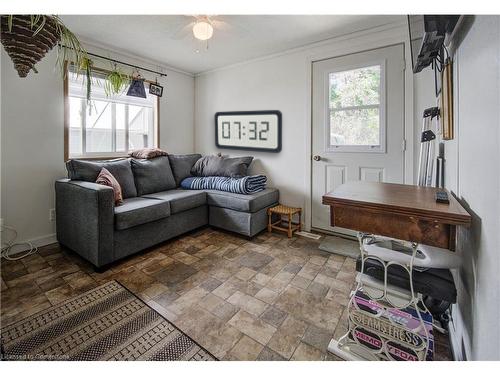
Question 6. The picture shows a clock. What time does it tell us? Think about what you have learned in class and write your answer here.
7:32
